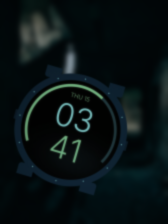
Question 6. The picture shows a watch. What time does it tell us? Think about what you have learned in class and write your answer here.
3:41
